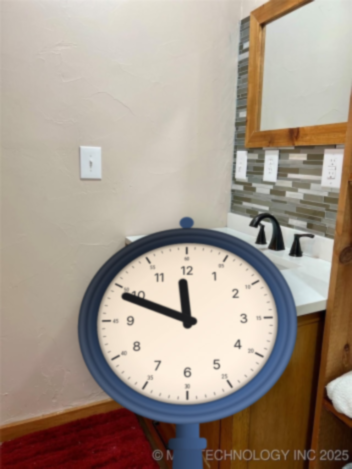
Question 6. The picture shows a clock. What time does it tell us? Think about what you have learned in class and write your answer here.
11:49
